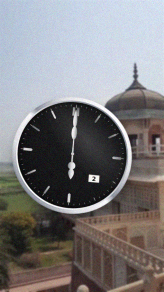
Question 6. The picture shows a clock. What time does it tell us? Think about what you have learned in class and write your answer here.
6:00
